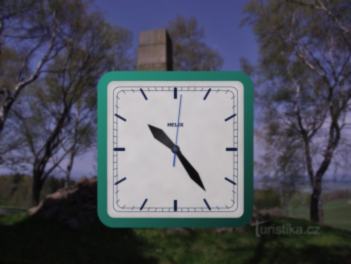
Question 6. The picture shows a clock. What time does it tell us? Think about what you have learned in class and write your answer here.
10:24:01
